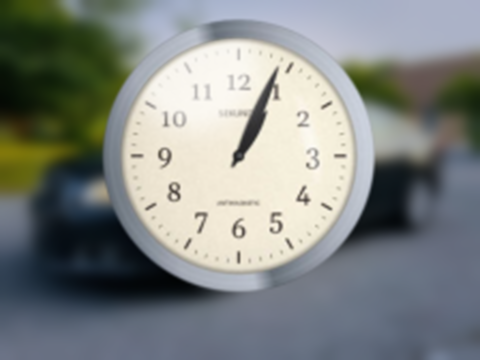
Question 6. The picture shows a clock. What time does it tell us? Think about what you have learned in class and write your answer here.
1:04
